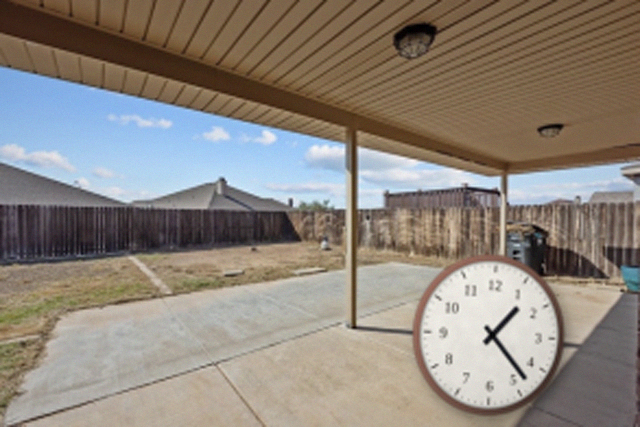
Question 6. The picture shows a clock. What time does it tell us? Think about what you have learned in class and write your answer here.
1:23
